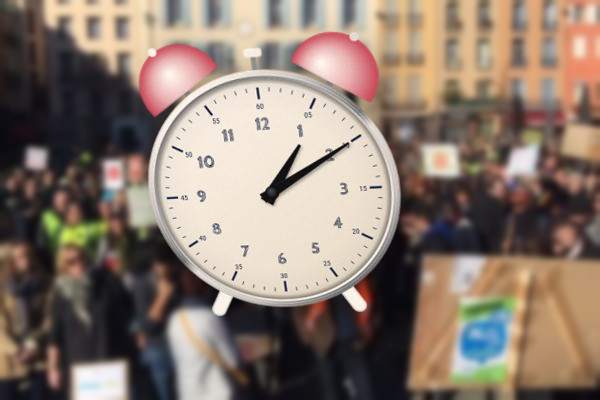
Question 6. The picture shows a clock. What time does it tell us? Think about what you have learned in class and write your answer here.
1:10
